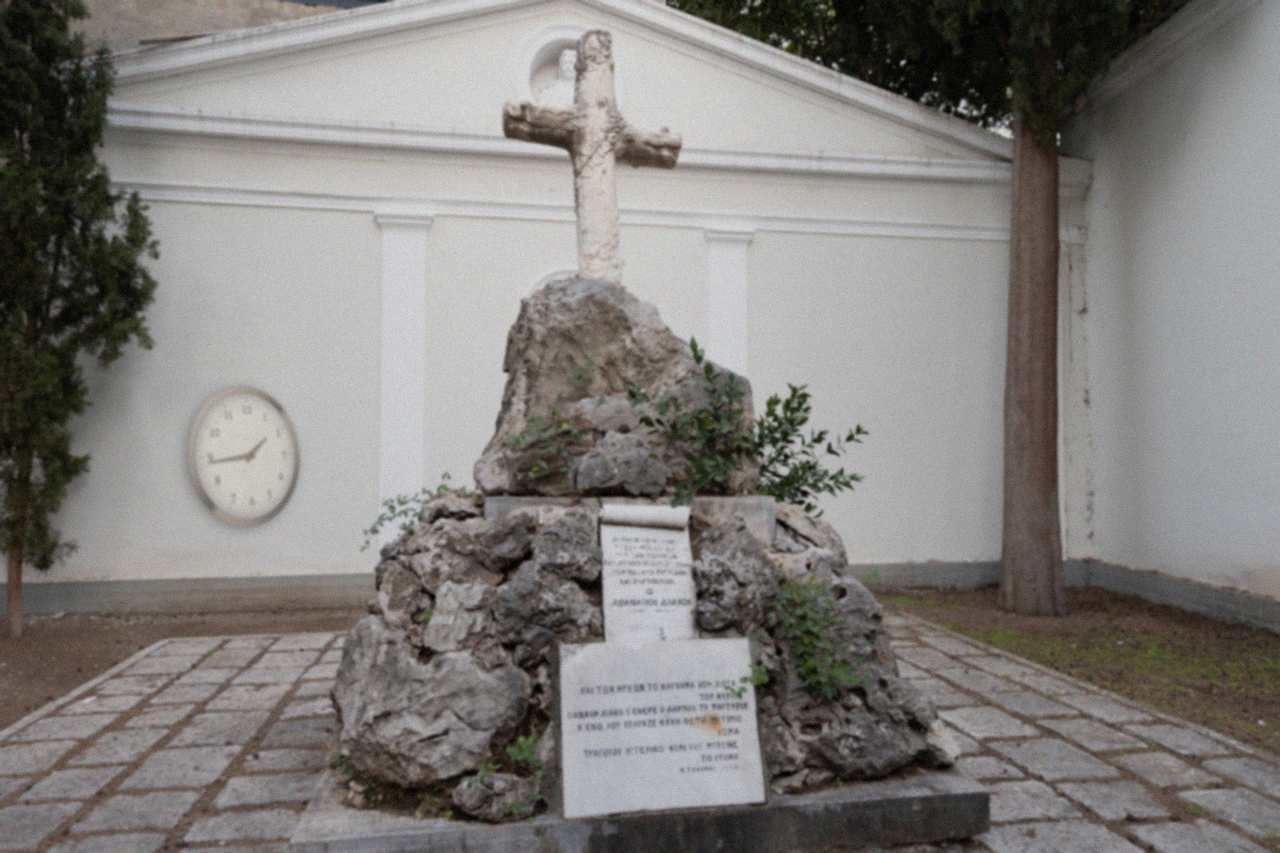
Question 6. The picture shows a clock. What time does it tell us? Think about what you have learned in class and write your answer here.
1:44
